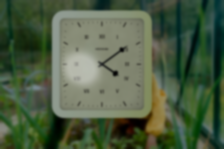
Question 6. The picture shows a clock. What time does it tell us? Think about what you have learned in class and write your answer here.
4:09
